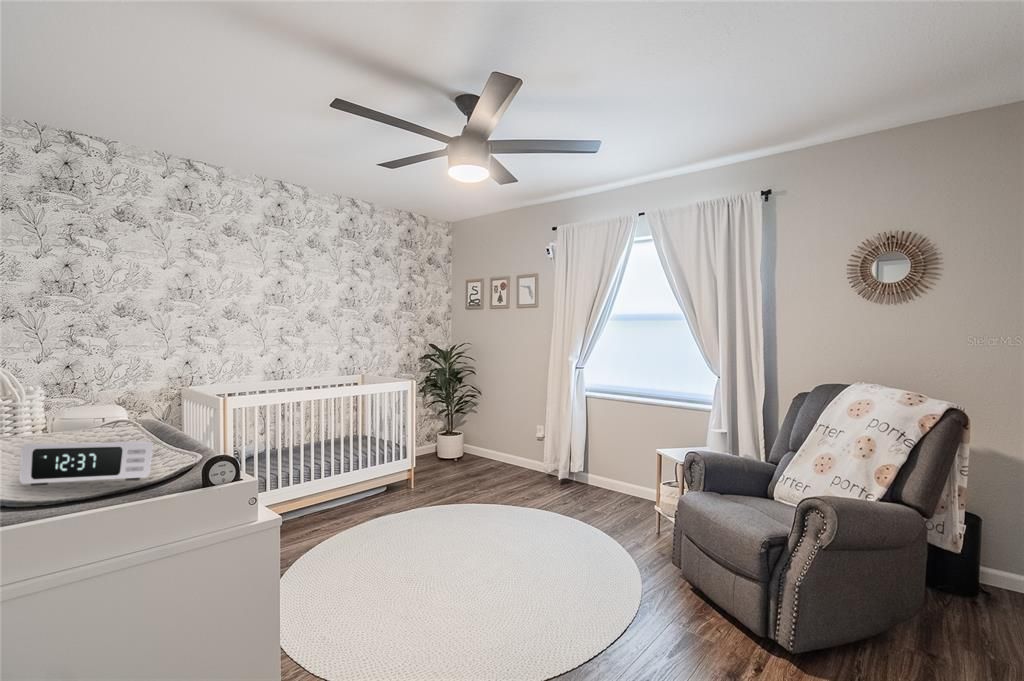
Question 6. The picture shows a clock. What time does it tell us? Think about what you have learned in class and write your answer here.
12:37
